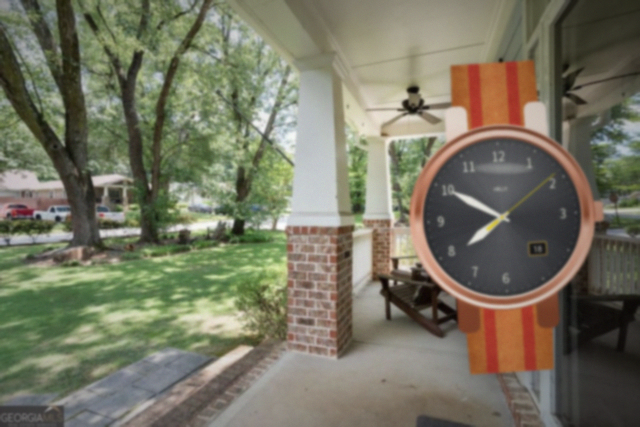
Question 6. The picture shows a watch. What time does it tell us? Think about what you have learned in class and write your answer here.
7:50:09
